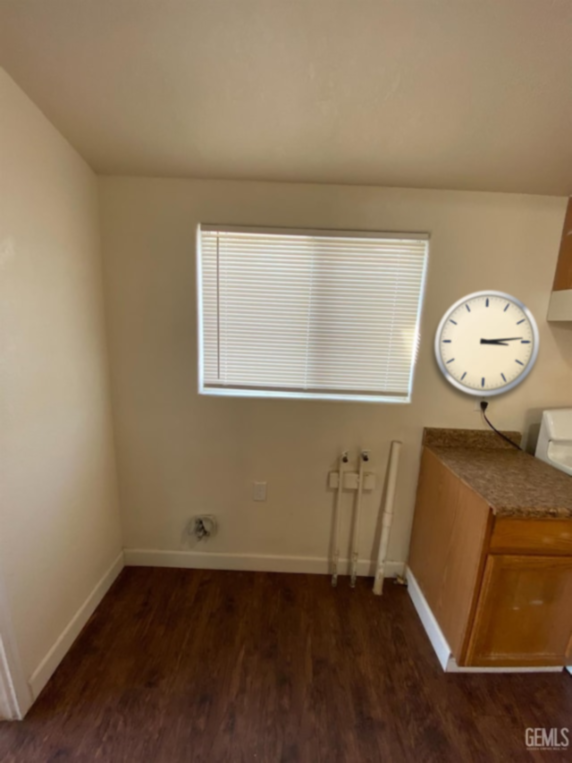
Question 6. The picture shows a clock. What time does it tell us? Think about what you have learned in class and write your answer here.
3:14
